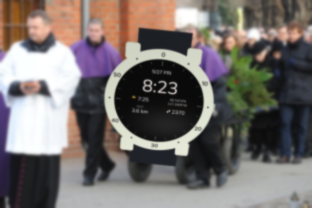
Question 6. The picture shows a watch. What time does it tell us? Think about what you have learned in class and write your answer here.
8:23
